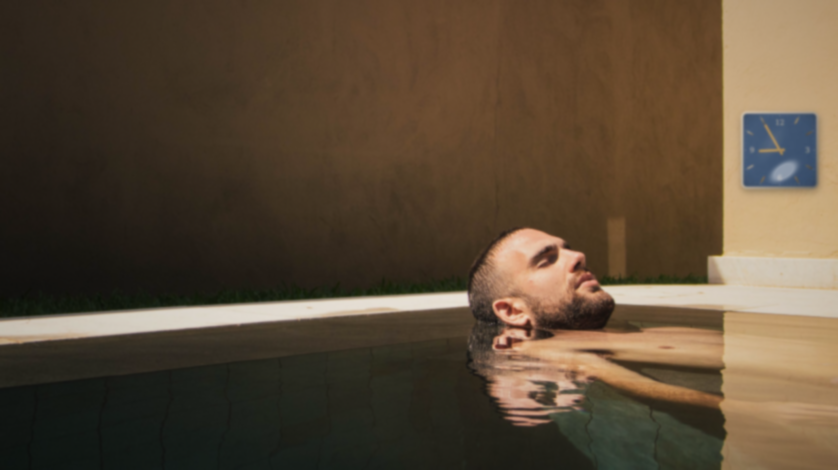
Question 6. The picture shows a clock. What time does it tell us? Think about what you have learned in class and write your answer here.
8:55
